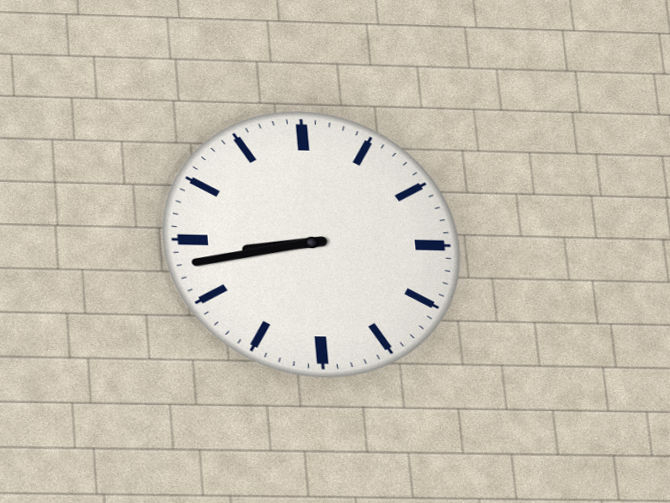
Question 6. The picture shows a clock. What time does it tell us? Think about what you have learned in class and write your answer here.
8:43
